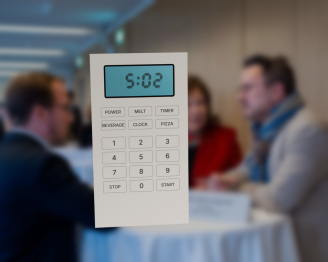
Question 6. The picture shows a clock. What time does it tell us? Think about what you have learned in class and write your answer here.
5:02
